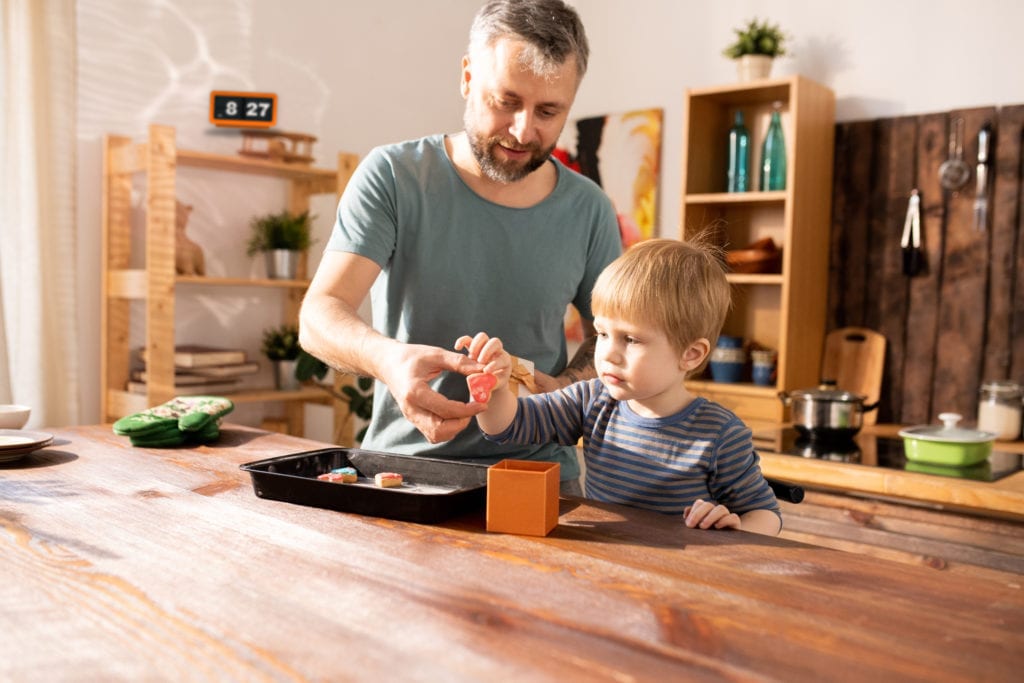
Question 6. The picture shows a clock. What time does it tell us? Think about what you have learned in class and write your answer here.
8:27
